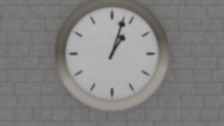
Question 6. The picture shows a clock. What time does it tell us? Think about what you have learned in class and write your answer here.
1:03
